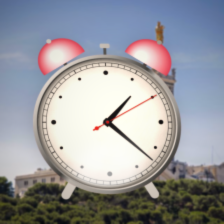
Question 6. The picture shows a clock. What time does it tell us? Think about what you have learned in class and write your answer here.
1:22:10
